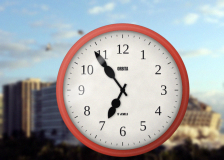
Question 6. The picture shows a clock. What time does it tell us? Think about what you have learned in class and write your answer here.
6:54
